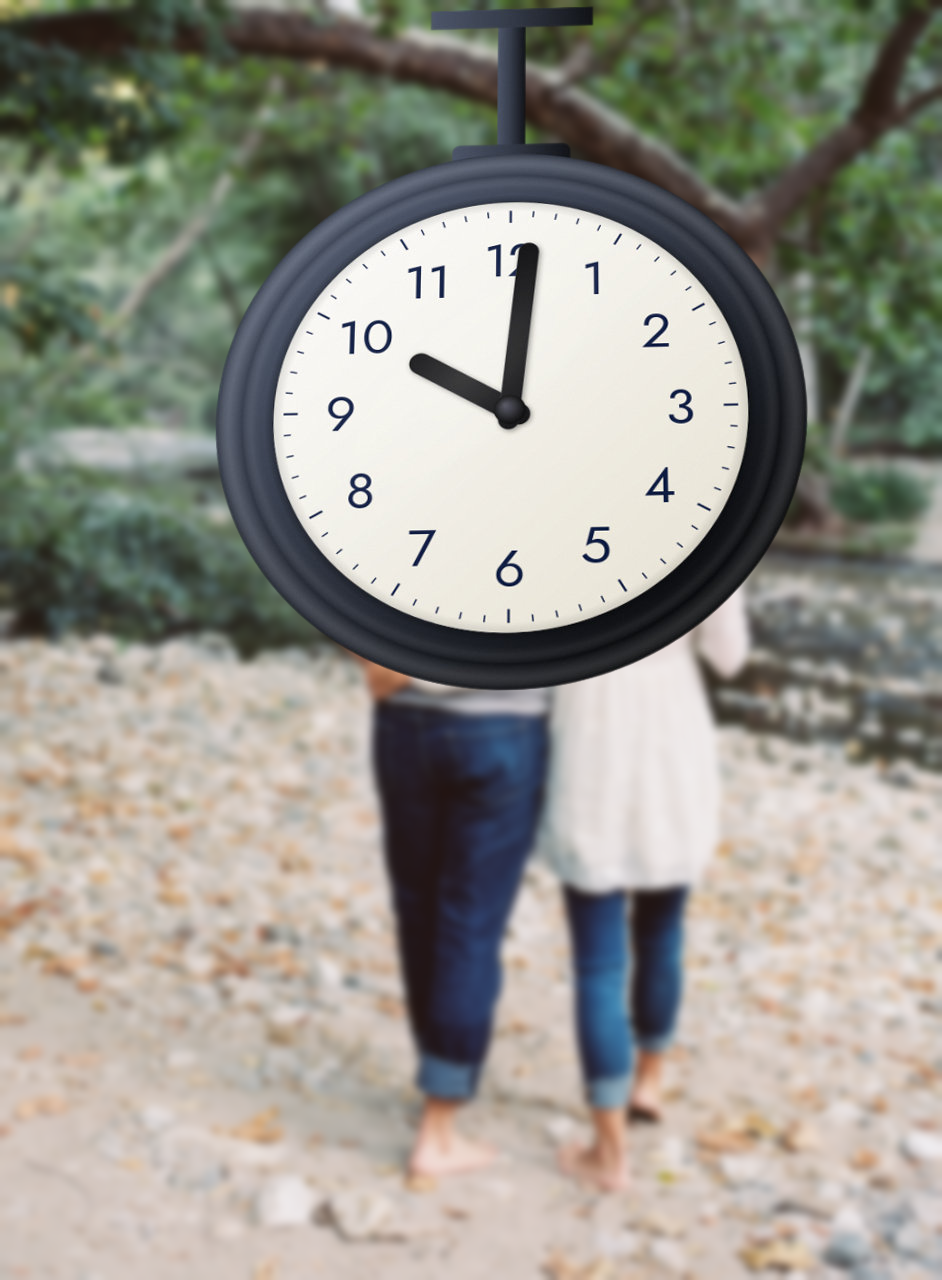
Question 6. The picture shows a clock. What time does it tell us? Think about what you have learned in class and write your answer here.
10:01
